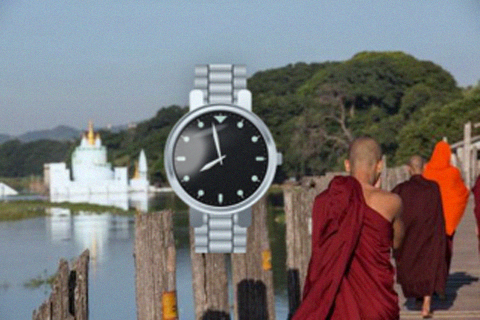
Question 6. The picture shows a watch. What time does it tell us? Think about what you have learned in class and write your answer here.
7:58
